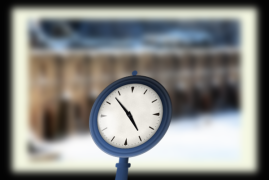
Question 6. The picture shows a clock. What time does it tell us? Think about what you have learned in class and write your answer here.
4:53
